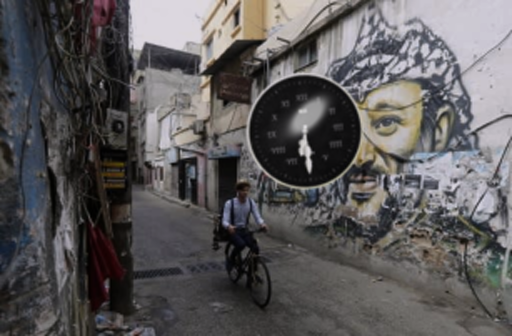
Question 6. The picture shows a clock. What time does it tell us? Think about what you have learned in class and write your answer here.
6:30
